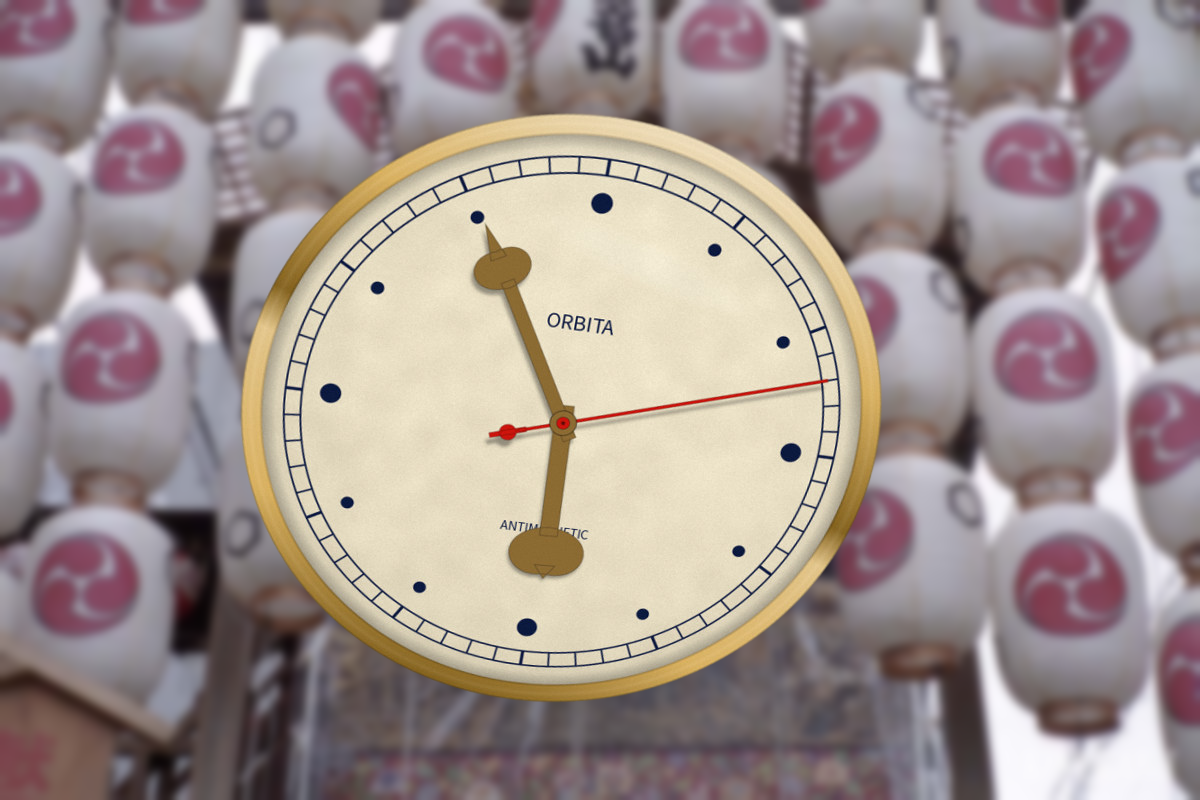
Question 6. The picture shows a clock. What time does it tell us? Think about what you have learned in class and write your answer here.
5:55:12
